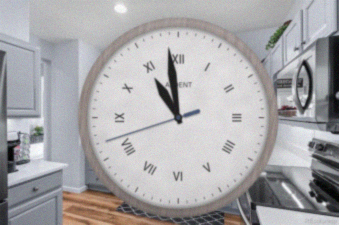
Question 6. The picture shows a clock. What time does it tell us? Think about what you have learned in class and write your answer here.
10:58:42
